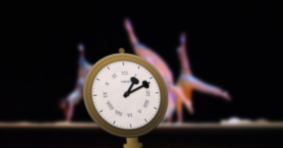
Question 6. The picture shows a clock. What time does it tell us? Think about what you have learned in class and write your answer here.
1:11
